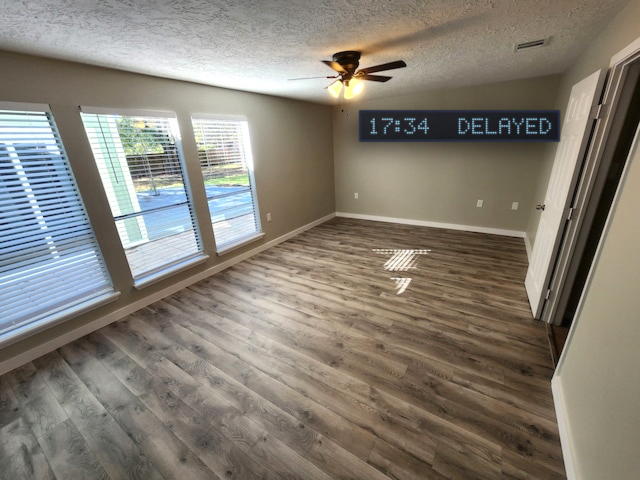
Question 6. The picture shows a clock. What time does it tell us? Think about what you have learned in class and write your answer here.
17:34
